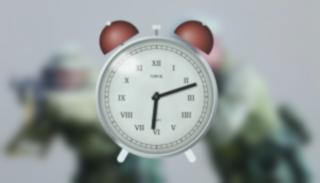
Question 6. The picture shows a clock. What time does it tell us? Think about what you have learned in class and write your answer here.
6:12
